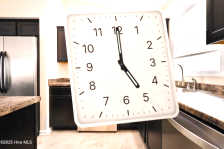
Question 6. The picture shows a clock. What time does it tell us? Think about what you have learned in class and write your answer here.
5:00
